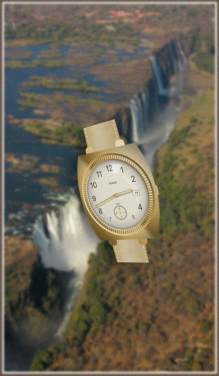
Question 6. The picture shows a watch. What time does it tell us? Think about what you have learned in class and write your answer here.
2:42
